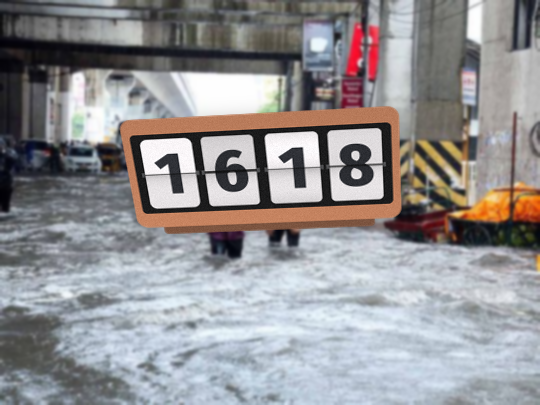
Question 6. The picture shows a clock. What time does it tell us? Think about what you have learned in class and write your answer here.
16:18
